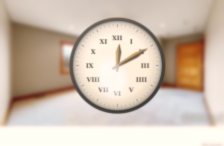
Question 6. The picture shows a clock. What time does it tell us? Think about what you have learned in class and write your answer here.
12:10
